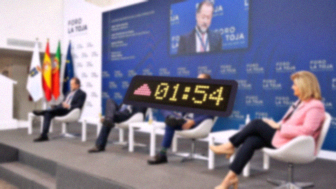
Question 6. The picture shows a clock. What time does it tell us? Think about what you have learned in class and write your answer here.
1:54
